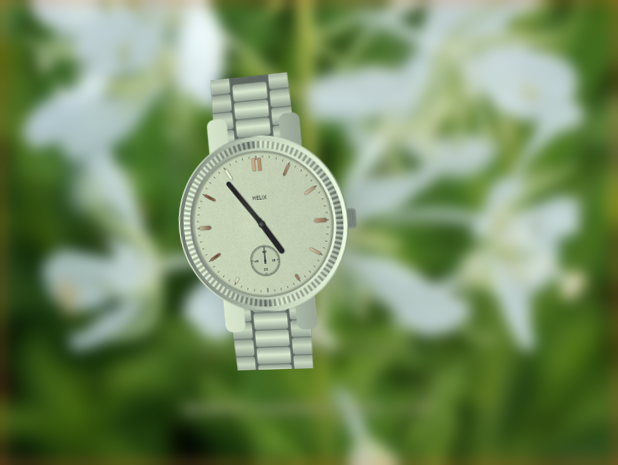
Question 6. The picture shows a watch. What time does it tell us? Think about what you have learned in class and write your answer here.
4:54
